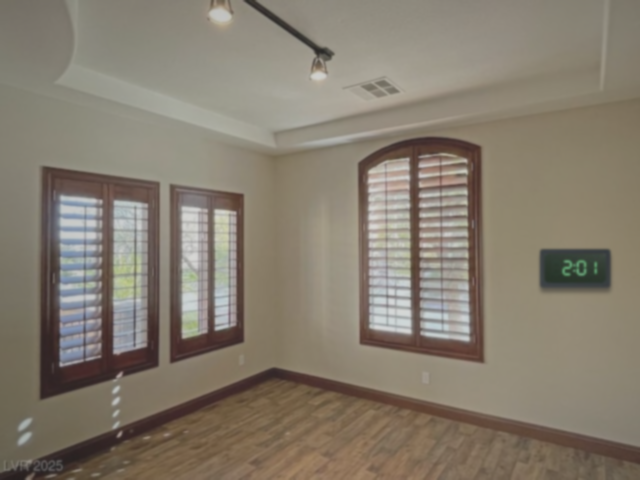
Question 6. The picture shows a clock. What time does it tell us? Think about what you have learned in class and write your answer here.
2:01
